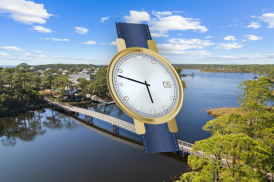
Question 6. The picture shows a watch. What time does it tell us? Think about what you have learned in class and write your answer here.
5:48
